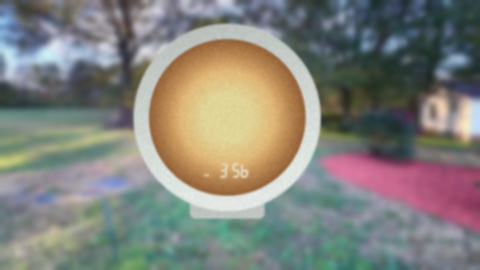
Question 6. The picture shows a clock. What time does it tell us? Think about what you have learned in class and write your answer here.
3:56
